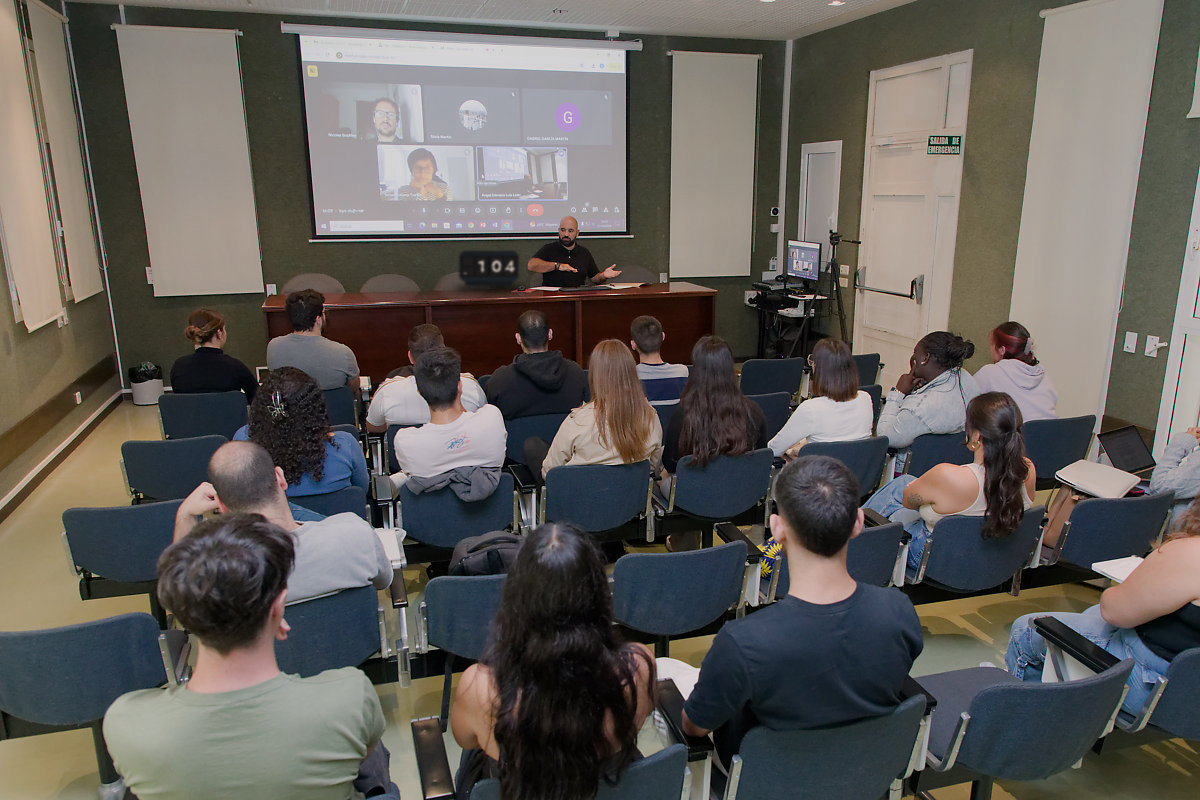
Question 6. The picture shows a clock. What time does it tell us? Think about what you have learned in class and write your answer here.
1:04
